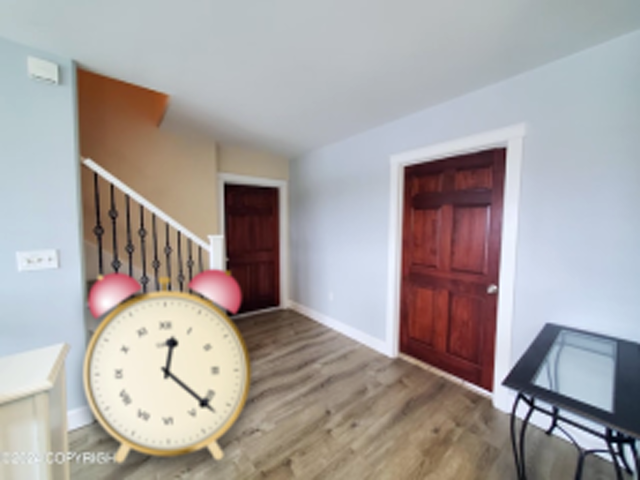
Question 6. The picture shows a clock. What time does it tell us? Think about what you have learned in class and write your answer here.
12:22
